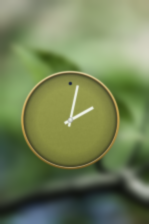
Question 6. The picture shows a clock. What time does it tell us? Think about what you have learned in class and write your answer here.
2:02
